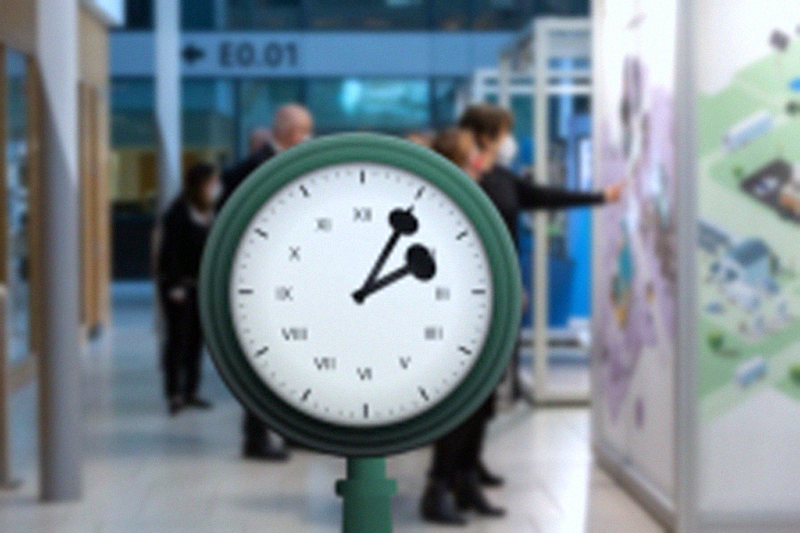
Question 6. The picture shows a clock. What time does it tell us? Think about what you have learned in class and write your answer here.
2:05
